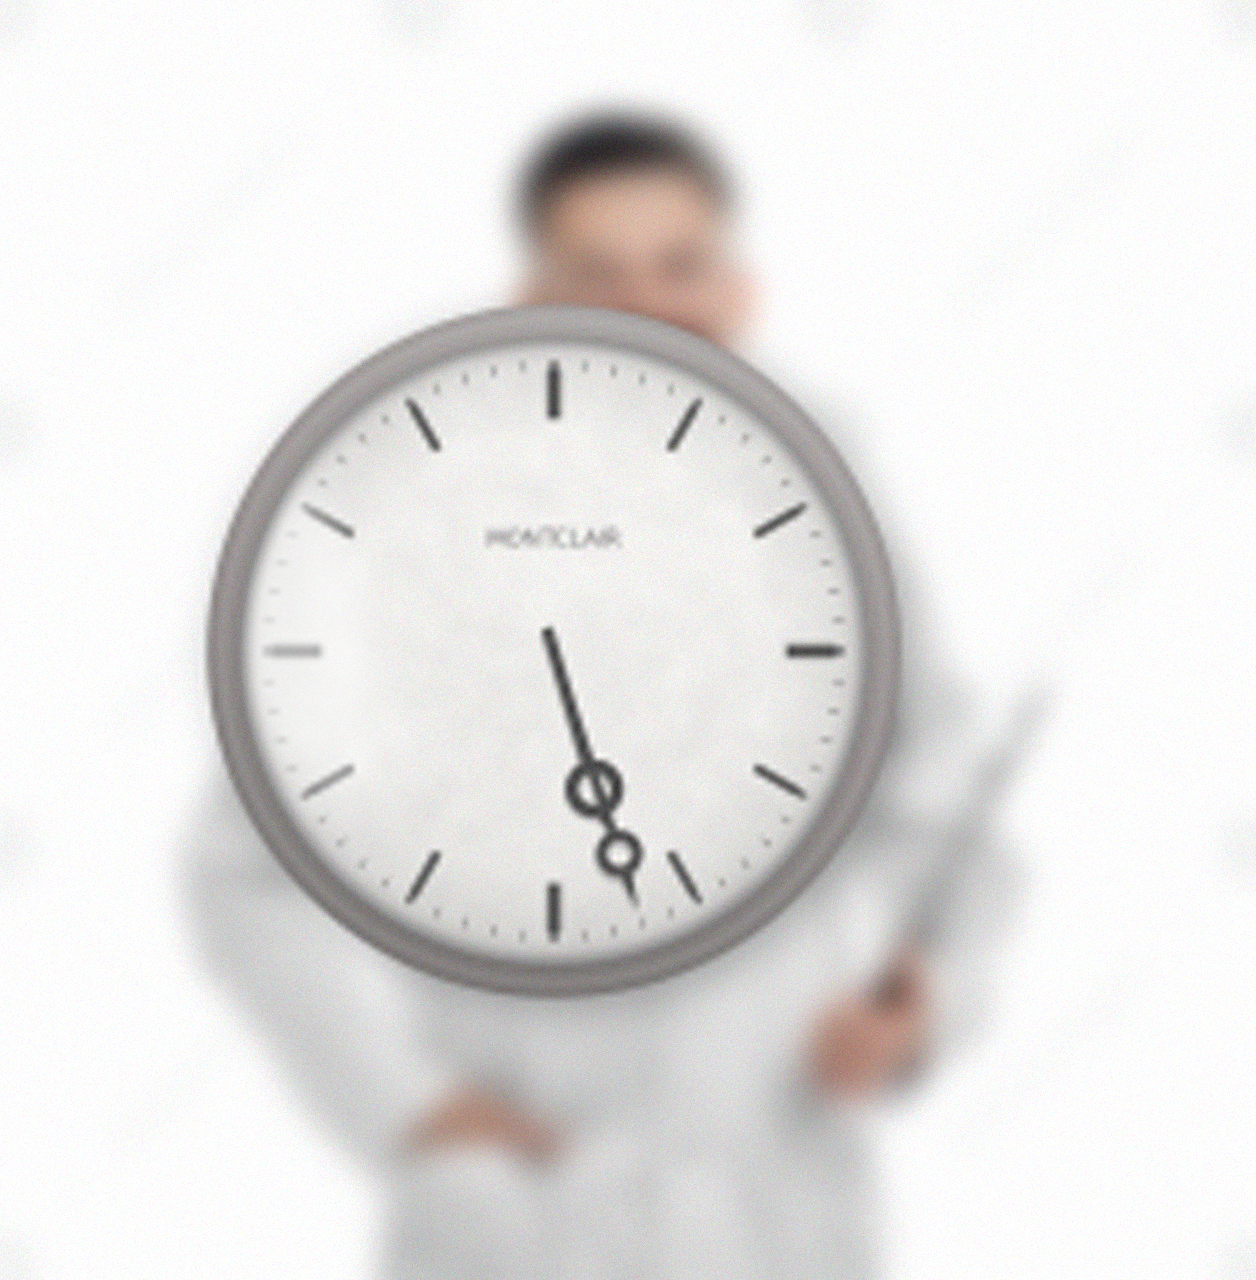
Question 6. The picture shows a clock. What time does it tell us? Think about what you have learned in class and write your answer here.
5:27
